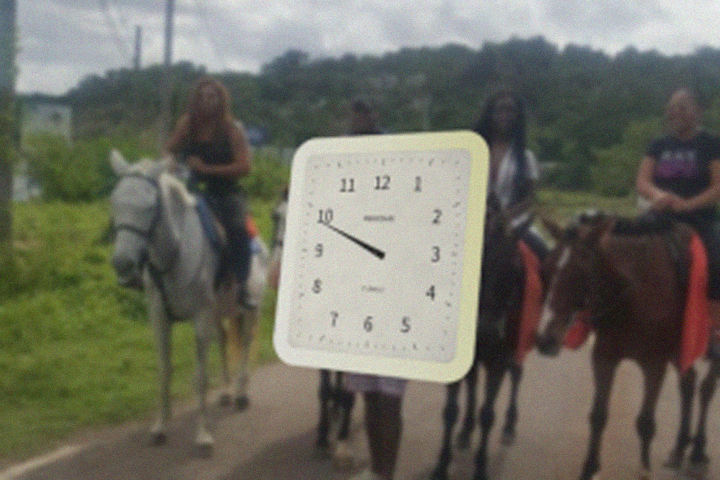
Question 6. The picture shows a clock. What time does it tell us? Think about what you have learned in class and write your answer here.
9:49
